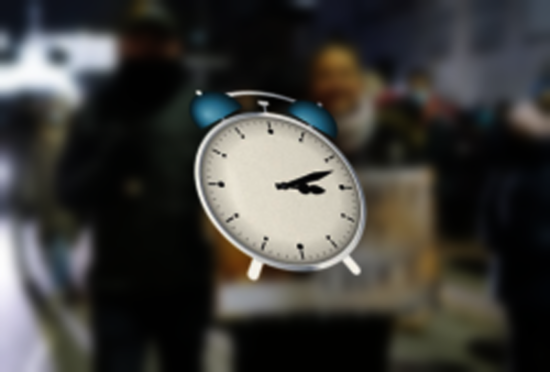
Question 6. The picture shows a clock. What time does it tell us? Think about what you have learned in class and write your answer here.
3:12
